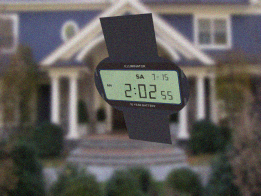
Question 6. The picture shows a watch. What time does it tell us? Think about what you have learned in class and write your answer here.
2:02:55
